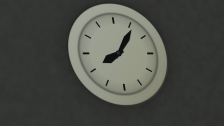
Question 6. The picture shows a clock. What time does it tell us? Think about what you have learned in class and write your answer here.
8:06
